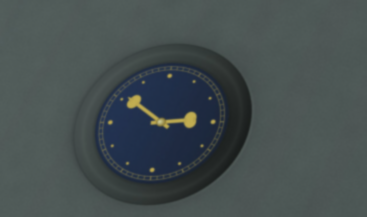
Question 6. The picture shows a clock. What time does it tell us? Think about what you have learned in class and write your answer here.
2:51
